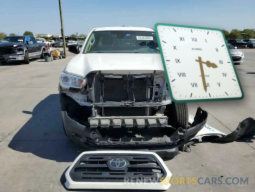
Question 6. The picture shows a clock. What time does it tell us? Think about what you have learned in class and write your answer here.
3:31
